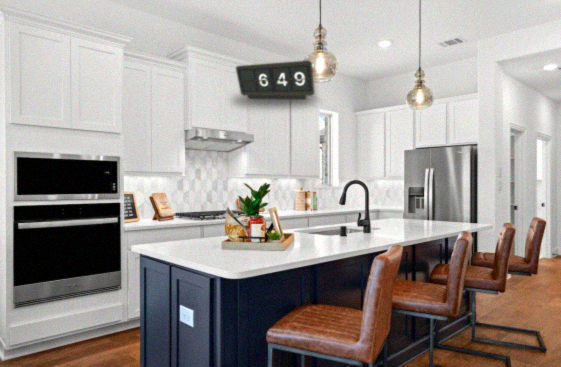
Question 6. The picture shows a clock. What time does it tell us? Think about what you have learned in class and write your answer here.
6:49
